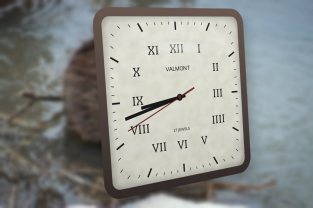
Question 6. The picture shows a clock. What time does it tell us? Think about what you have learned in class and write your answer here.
8:42:41
